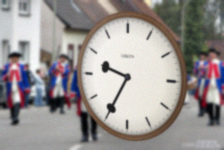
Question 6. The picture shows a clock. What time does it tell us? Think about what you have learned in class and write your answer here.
9:35
